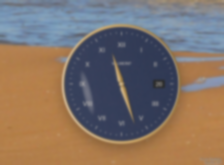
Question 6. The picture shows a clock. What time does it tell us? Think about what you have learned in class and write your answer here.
11:27
